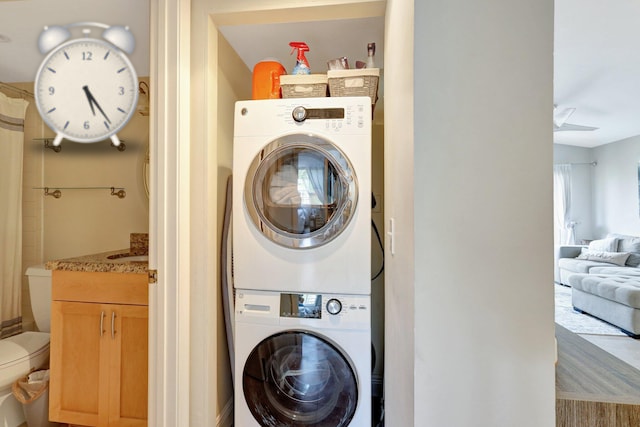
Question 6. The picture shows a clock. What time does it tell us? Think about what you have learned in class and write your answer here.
5:24
